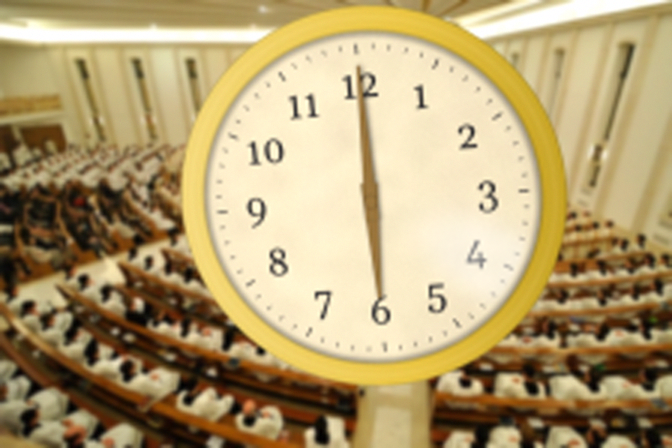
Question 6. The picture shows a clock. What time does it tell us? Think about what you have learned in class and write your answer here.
6:00
